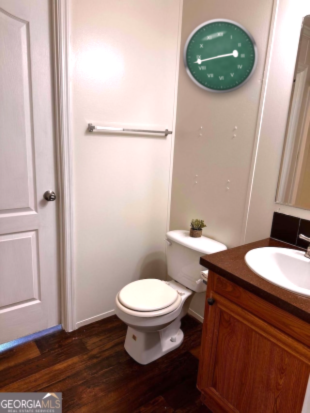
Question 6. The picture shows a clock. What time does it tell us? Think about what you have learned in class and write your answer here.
2:43
